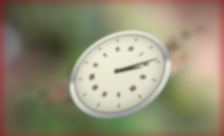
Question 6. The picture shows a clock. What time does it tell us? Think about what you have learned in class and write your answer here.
2:09
